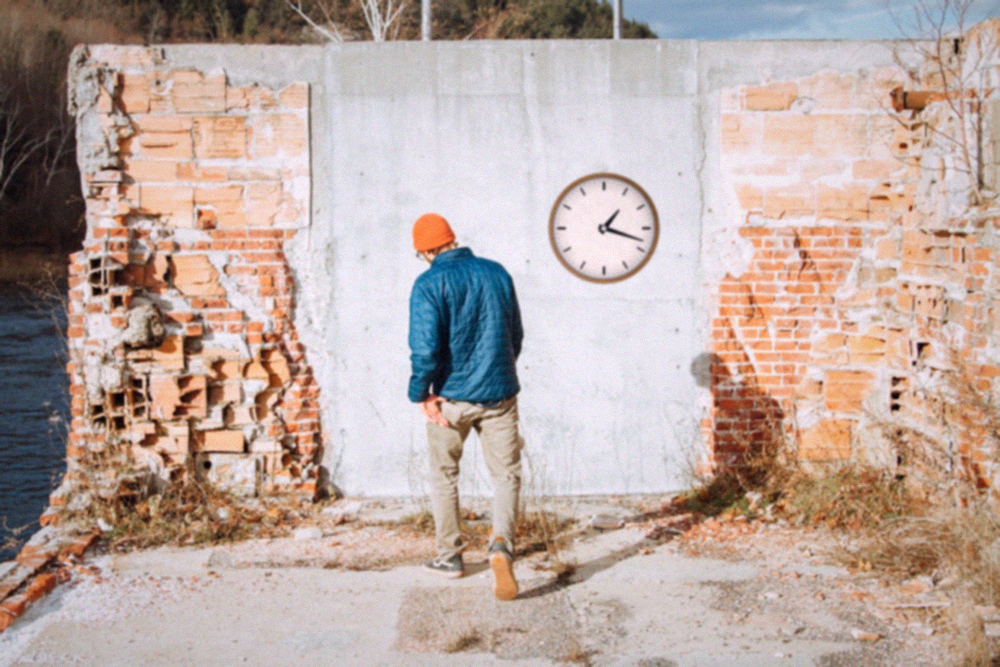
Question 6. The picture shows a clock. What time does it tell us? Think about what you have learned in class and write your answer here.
1:18
